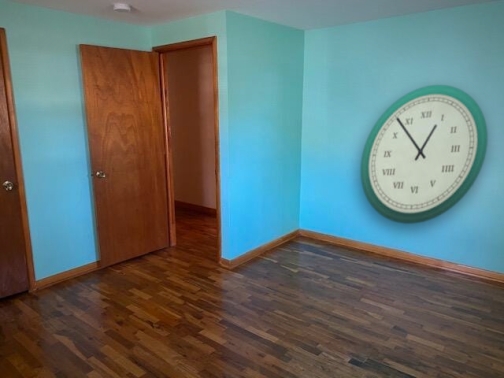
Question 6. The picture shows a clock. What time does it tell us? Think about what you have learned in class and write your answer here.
12:53
